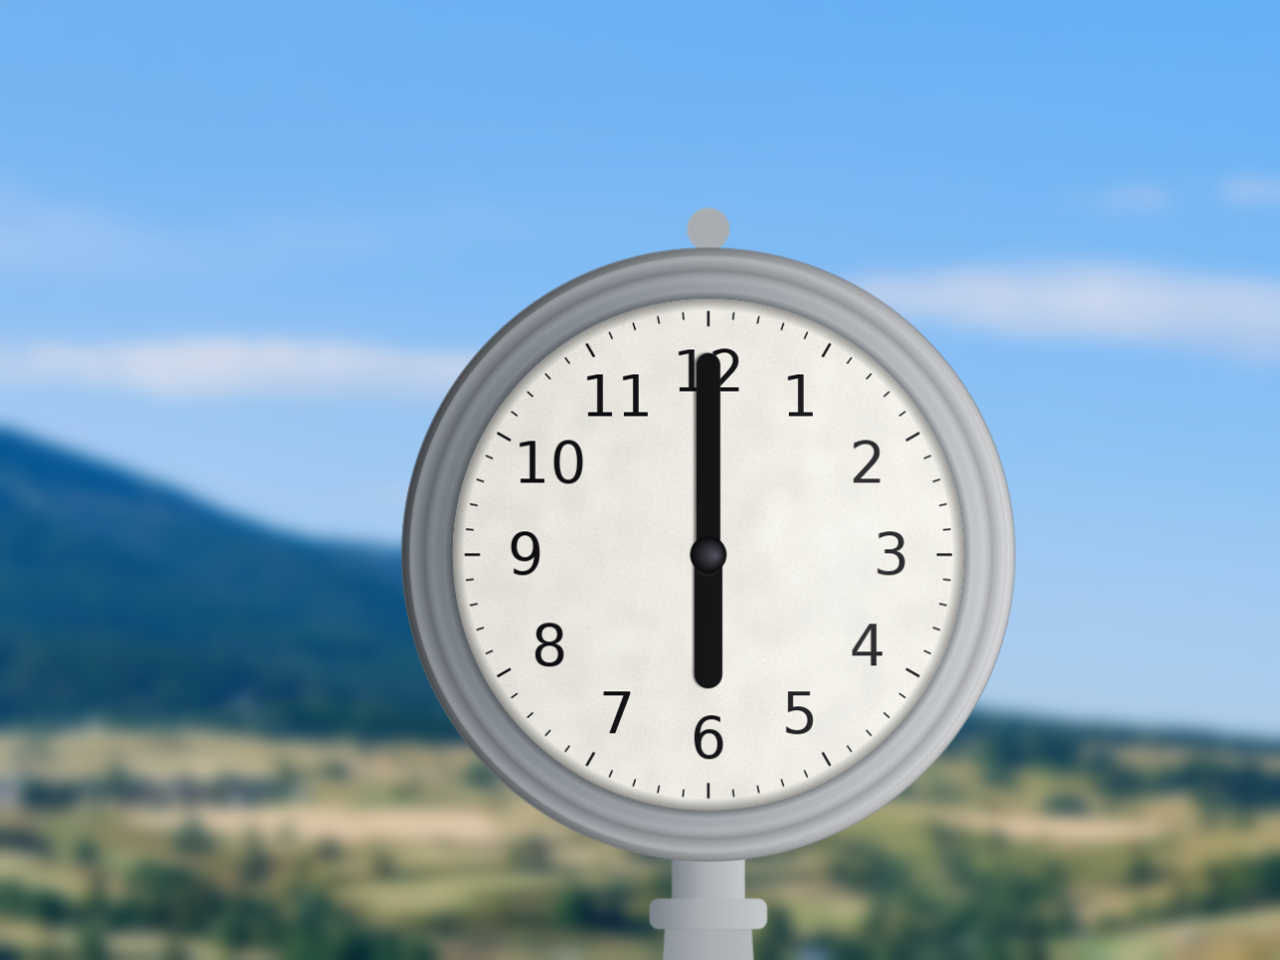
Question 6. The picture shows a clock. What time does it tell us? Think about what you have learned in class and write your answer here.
6:00
